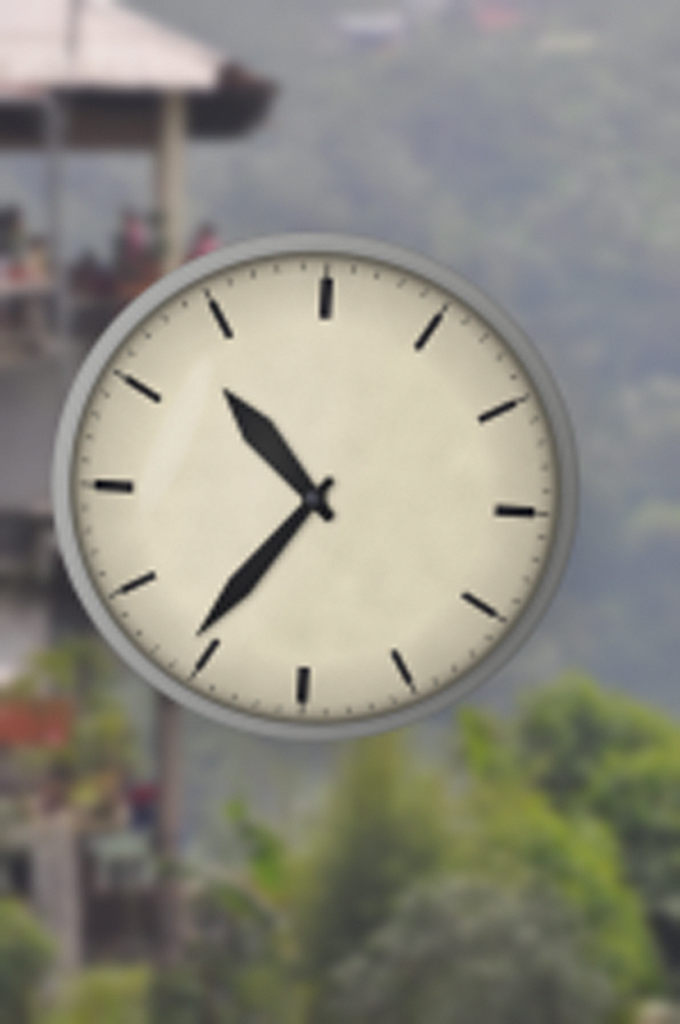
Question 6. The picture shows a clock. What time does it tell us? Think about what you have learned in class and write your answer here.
10:36
